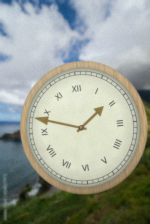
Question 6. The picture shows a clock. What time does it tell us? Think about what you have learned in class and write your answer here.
1:48
